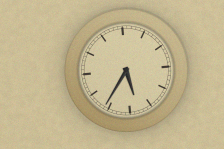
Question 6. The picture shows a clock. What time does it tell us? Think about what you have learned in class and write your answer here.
5:36
